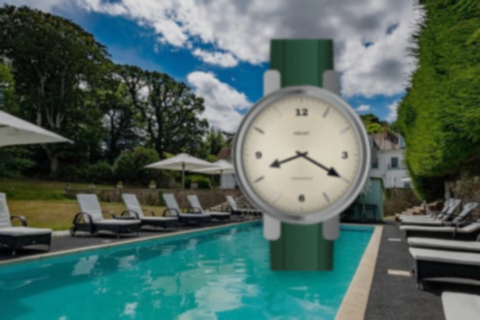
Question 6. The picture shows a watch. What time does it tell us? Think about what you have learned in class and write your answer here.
8:20
